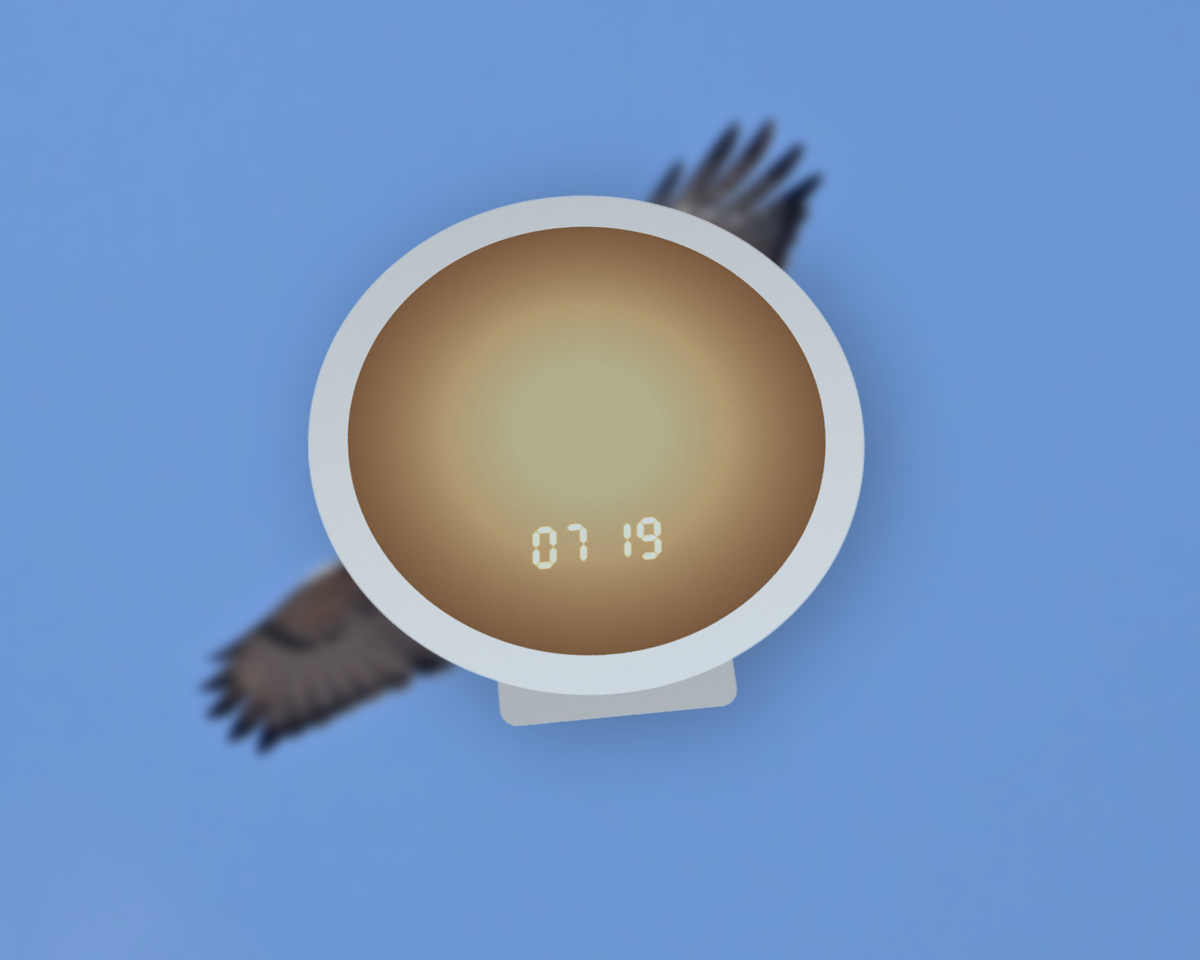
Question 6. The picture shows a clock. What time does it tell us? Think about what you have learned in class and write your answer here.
7:19
